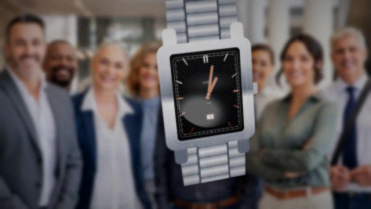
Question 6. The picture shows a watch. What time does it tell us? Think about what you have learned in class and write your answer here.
1:02
